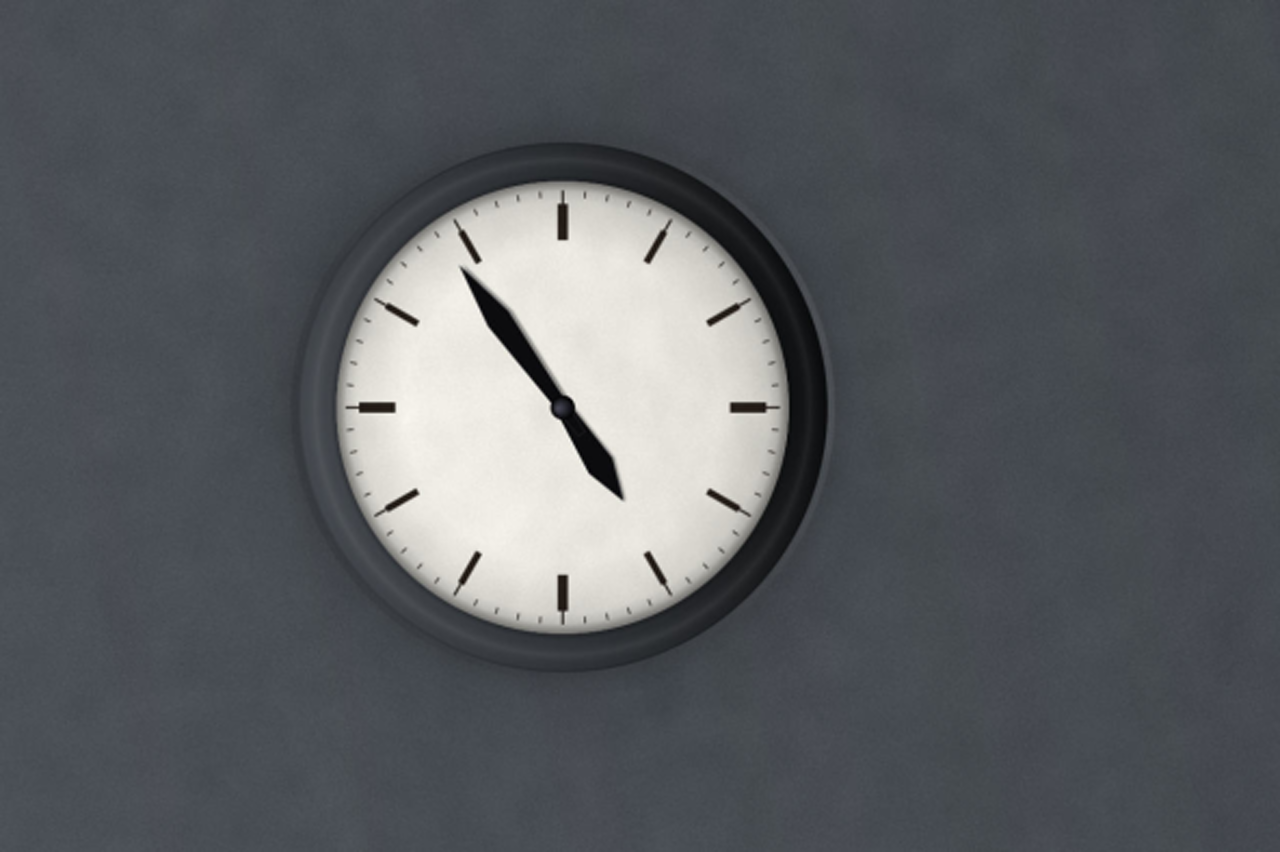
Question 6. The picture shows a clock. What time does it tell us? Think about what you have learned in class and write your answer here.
4:54
